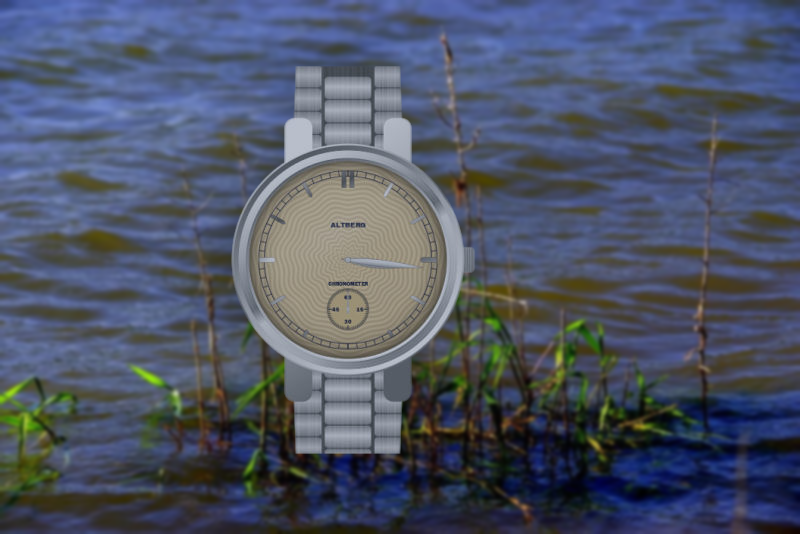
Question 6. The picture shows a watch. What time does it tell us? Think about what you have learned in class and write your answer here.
3:16
